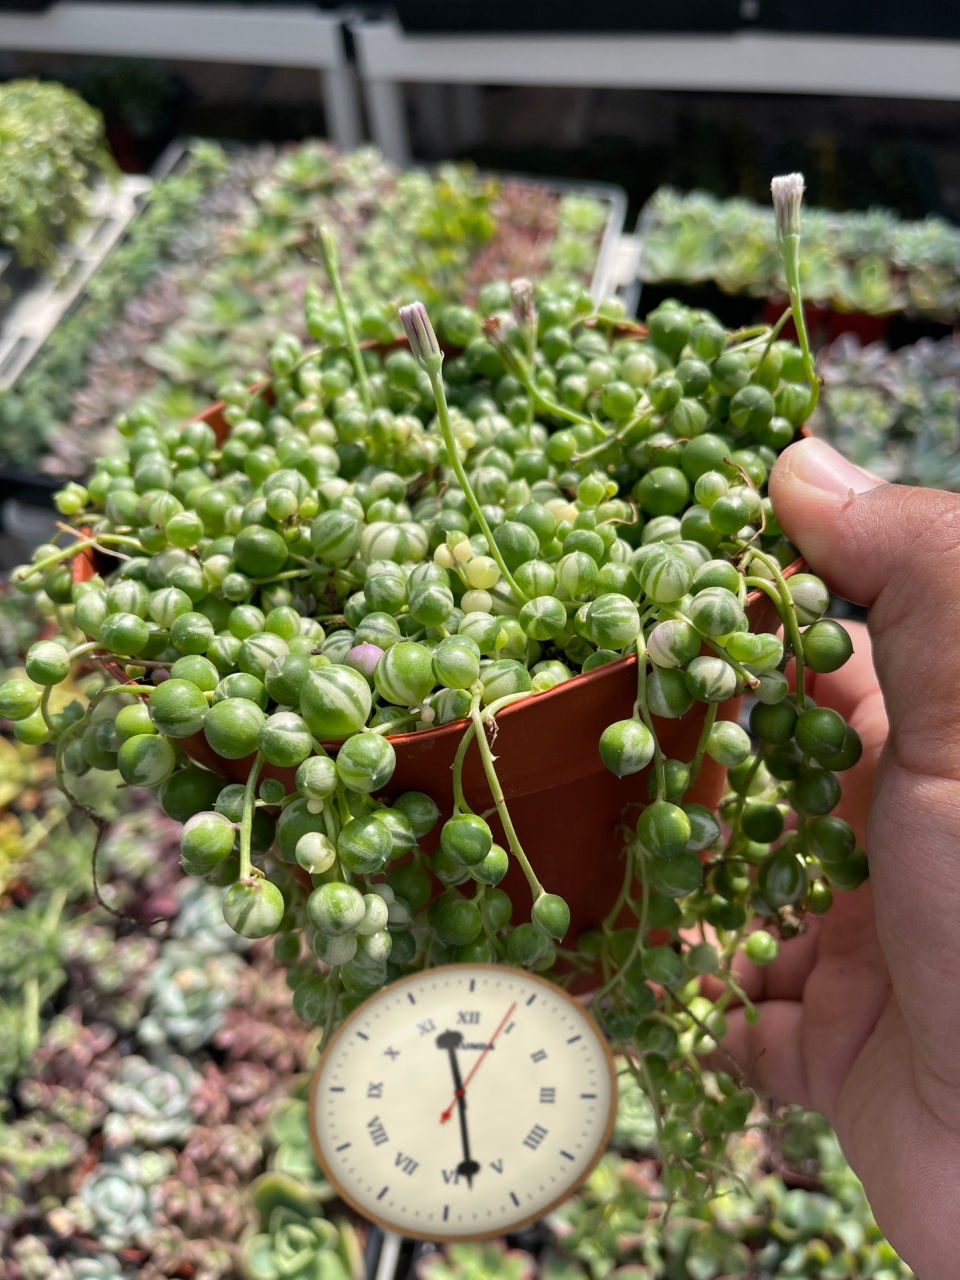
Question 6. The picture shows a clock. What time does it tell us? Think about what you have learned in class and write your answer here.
11:28:04
